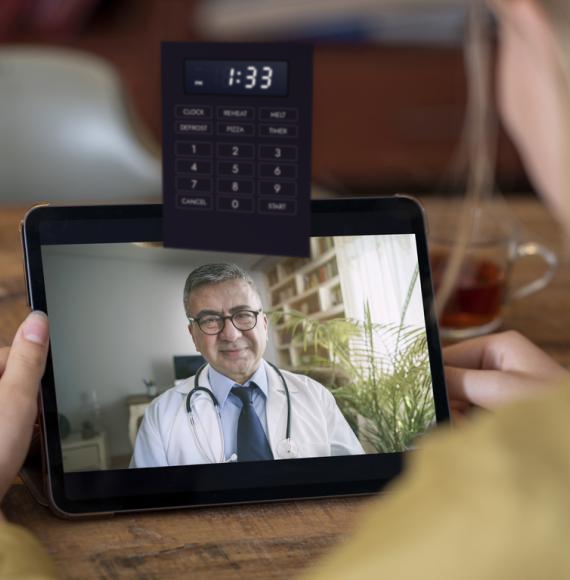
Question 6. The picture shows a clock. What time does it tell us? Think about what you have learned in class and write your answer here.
1:33
